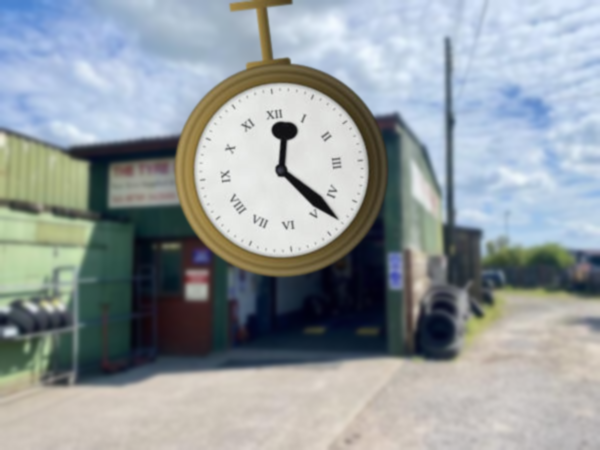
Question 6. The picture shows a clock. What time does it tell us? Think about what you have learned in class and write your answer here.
12:23
